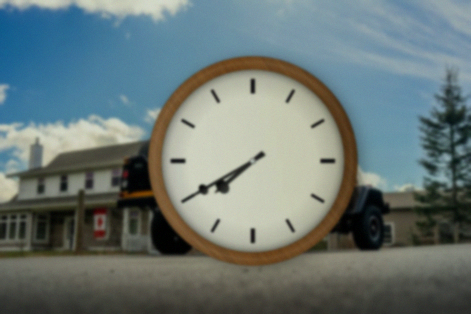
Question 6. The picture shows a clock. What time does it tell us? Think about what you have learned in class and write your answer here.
7:40
